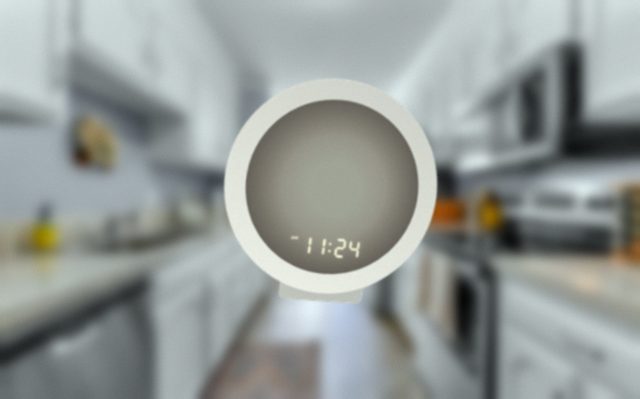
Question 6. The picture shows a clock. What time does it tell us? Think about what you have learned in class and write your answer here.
11:24
